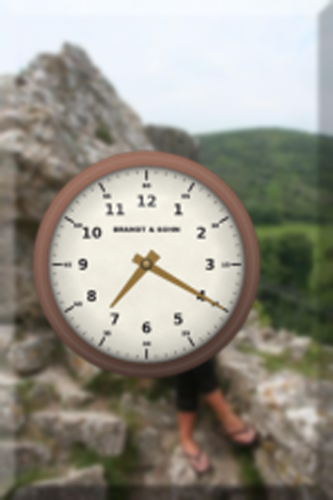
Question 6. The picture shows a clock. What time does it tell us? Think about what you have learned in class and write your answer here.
7:20
